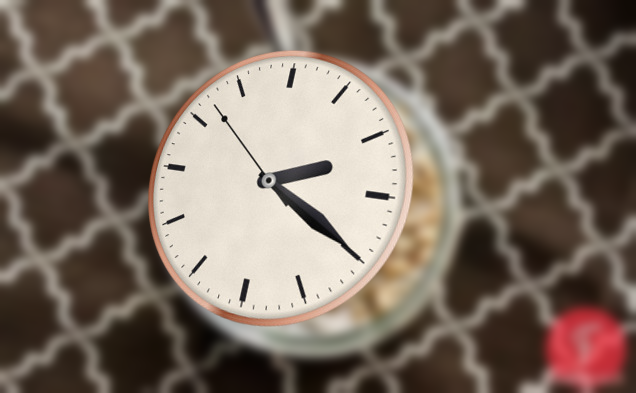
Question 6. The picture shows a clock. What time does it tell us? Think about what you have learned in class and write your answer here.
2:19:52
